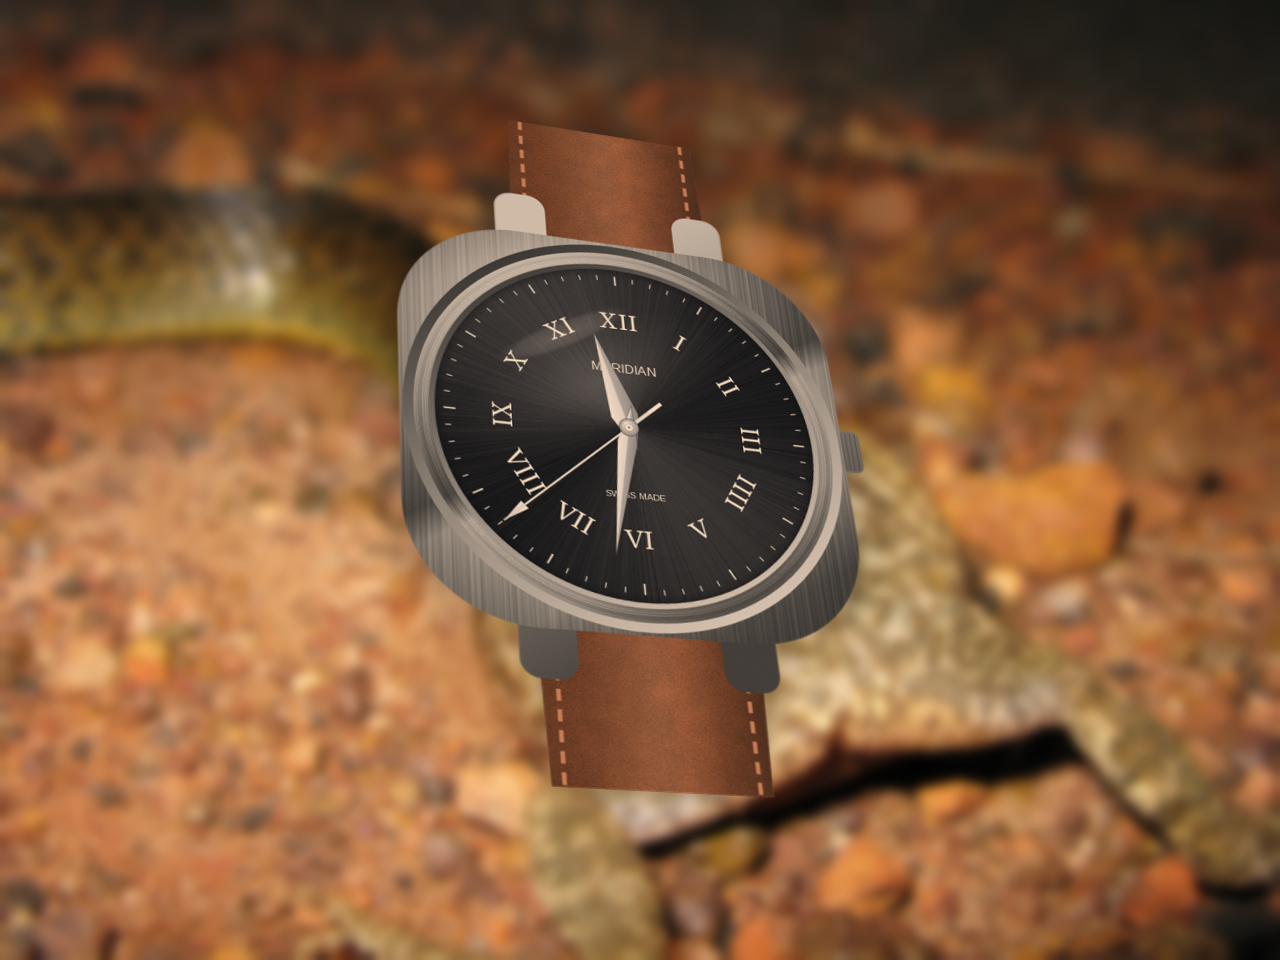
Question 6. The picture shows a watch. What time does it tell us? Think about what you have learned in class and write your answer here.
11:31:38
